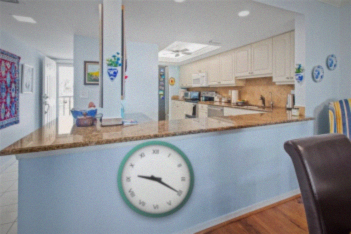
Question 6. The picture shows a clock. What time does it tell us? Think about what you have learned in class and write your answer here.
9:20
